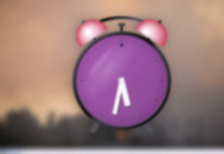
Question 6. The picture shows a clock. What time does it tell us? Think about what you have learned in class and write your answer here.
5:32
